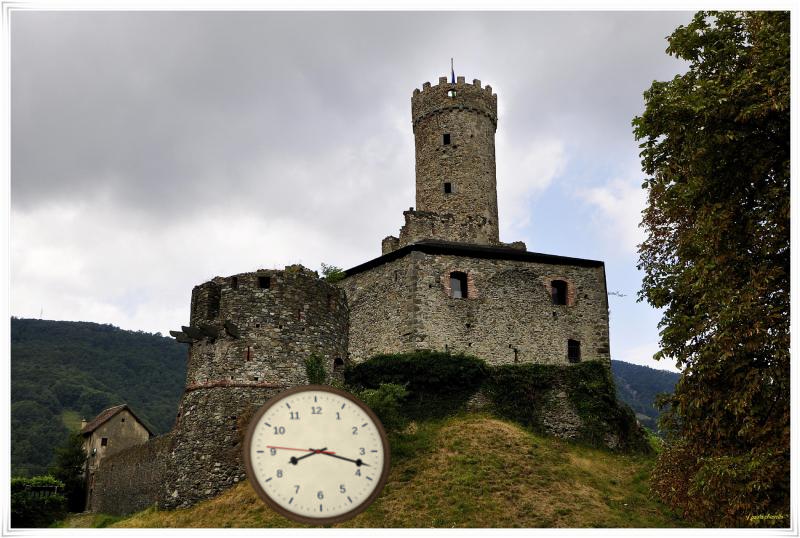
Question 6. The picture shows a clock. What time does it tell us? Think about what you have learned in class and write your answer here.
8:17:46
